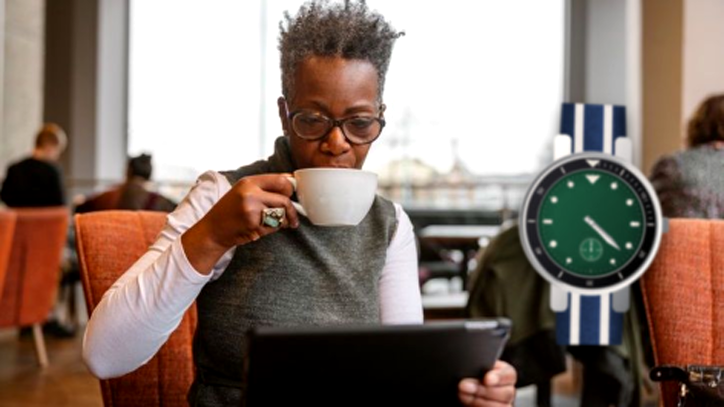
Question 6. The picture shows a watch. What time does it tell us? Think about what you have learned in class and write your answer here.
4:22
